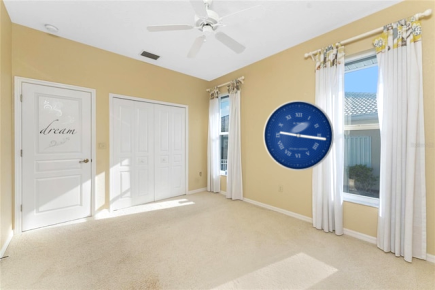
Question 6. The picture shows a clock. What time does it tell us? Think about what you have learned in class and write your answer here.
9:16
